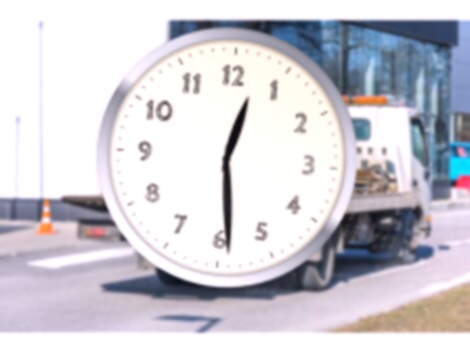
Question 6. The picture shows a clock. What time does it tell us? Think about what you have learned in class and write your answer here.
12:29
